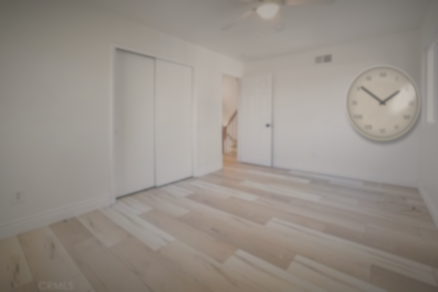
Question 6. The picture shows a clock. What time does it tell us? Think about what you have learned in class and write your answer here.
1:51
